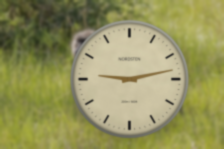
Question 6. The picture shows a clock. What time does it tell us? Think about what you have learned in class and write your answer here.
9:13
